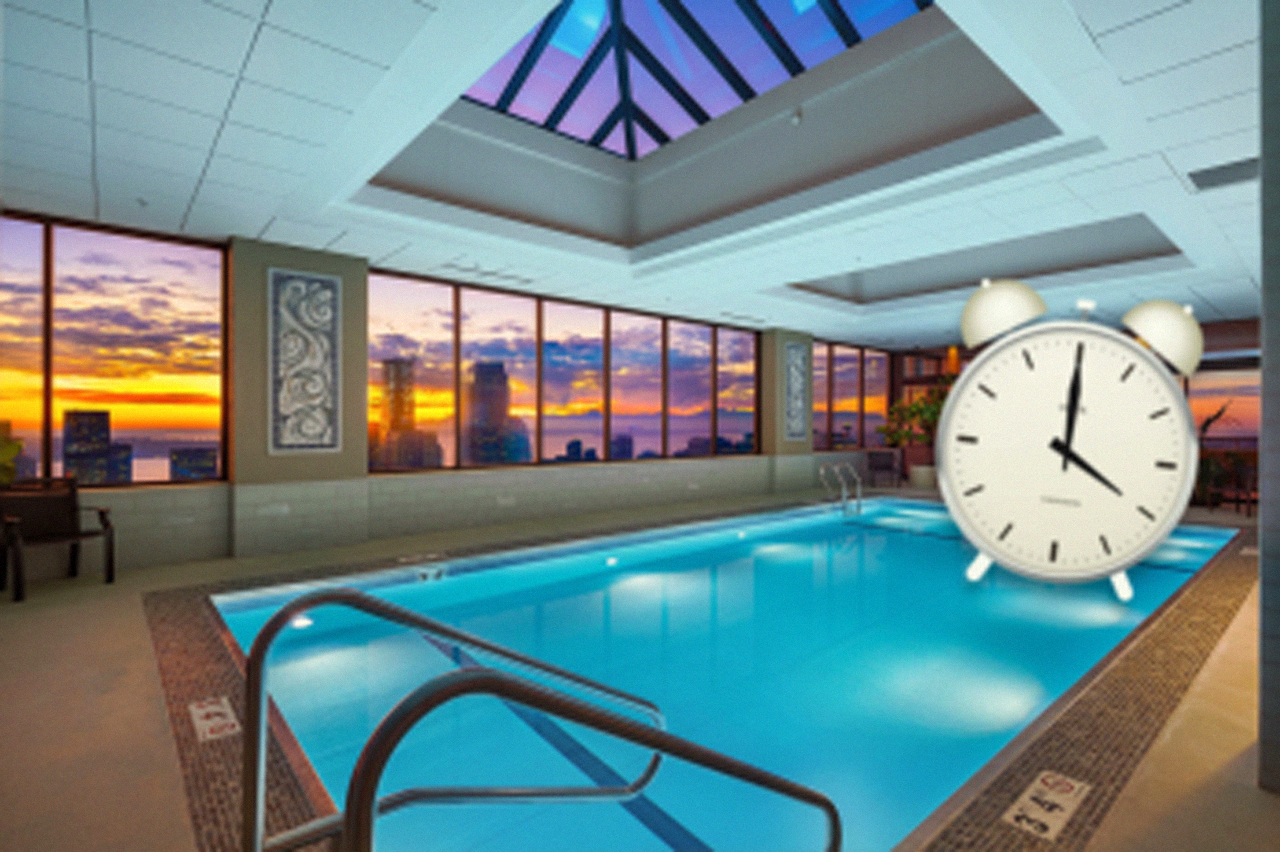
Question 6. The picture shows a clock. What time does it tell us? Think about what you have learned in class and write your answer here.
4:00
